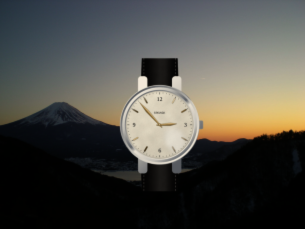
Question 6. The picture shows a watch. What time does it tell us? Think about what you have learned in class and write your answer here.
2:53
